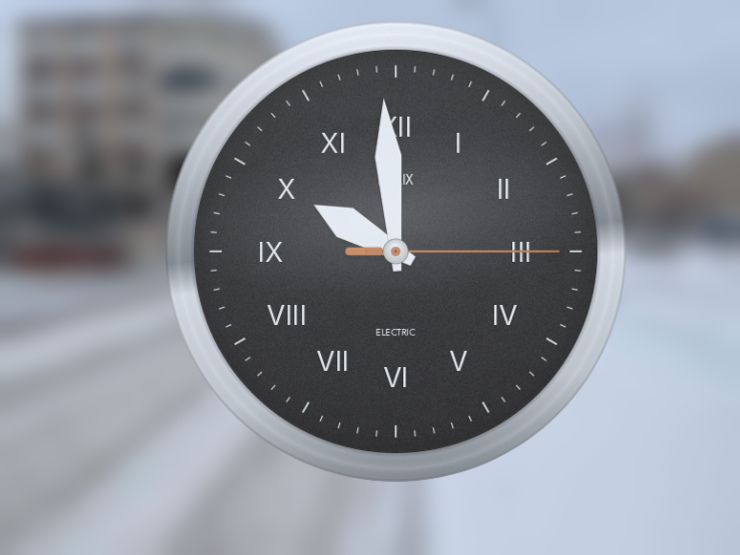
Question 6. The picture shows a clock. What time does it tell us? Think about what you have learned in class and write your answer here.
9:59:15
